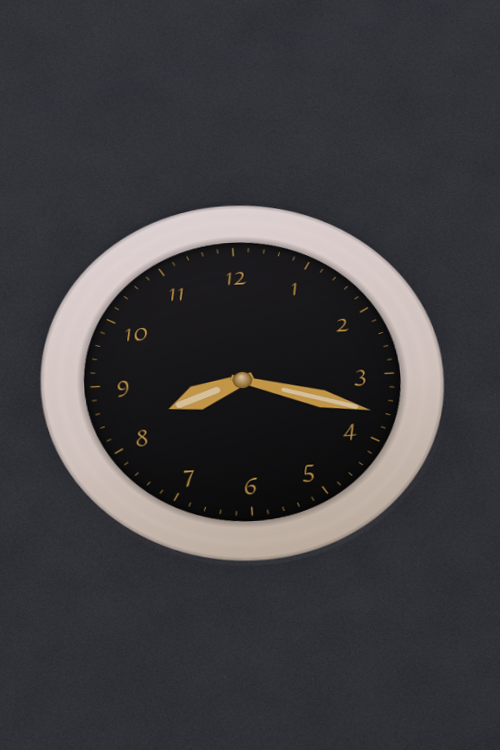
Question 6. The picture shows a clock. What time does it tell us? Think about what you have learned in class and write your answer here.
8:18
